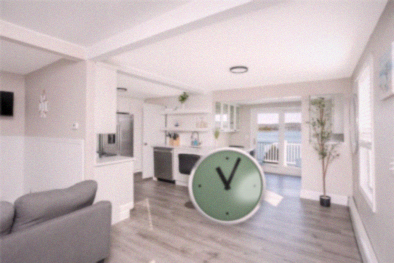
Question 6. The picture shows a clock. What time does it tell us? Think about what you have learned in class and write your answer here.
11:04
